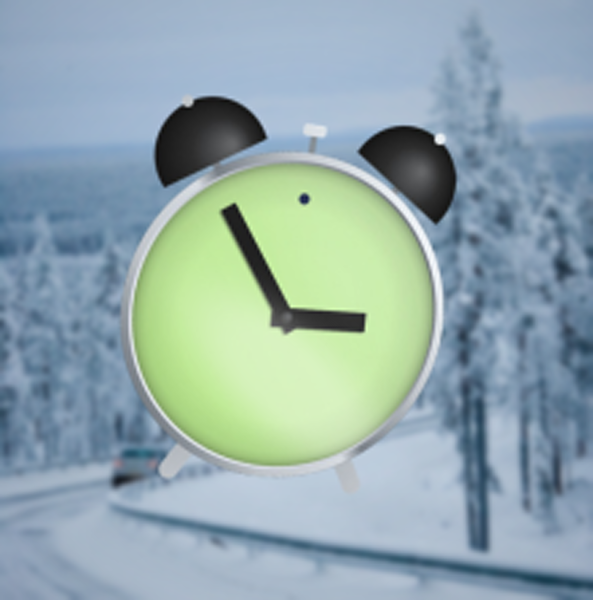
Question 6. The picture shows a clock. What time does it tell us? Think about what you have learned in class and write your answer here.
2:54
